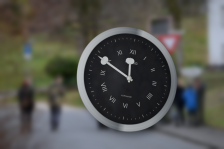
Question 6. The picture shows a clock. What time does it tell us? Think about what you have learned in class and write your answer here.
11:49
